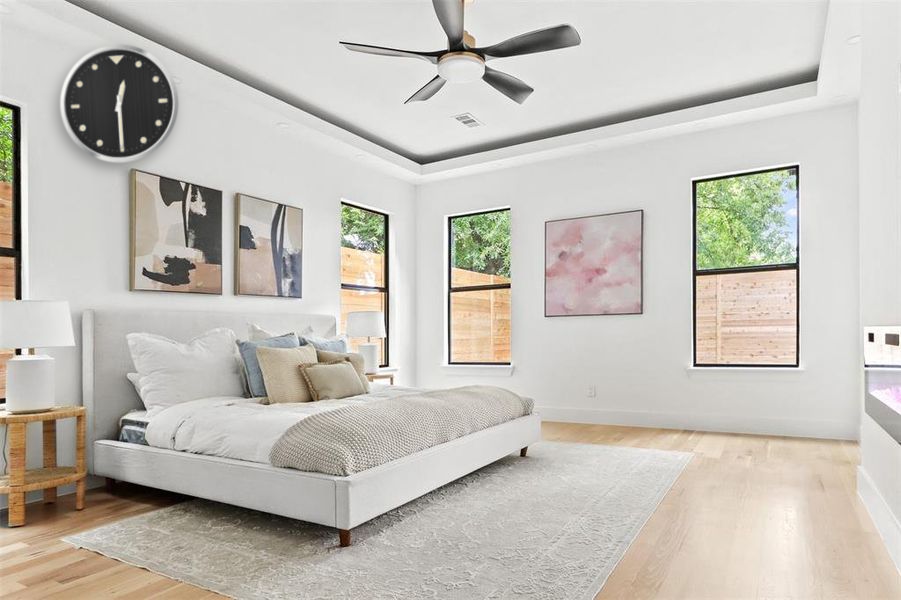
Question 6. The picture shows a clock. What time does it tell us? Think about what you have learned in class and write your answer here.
12:30
